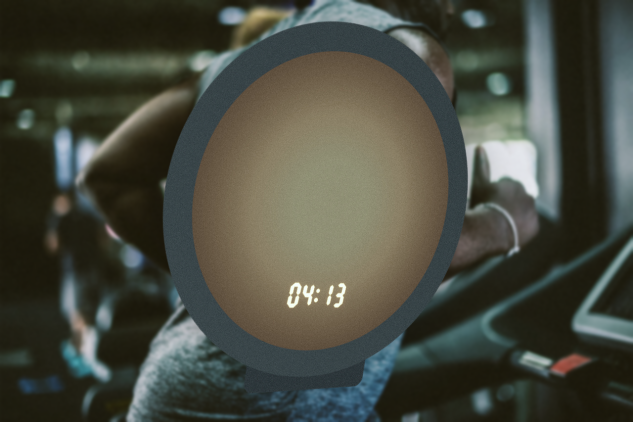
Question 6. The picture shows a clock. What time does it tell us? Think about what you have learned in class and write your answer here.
4:13
